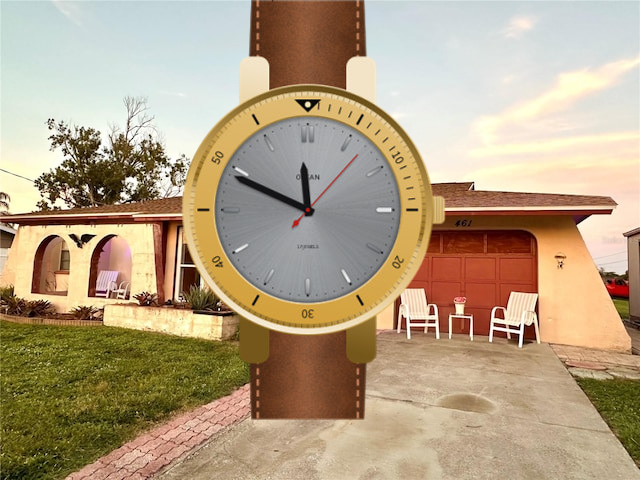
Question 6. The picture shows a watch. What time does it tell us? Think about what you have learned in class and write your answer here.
11:49:07
